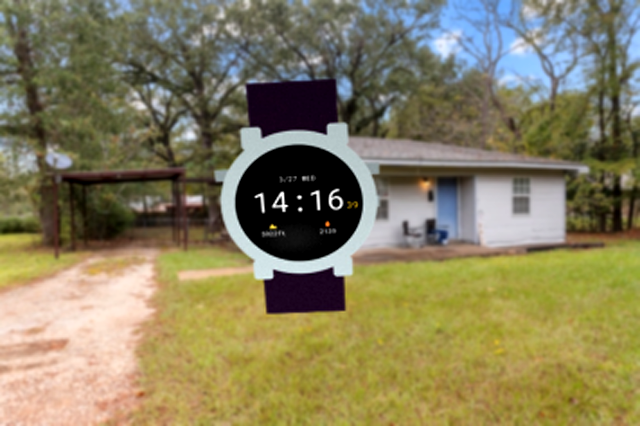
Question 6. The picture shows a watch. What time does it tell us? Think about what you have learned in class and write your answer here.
14:16
